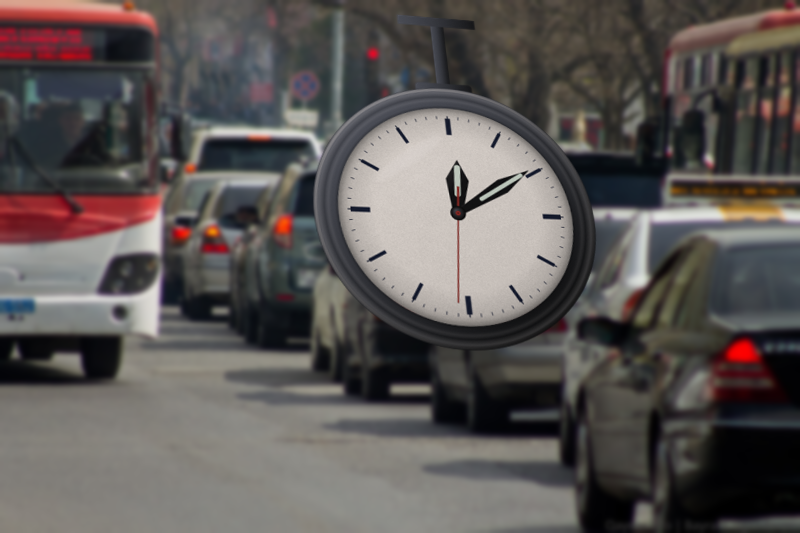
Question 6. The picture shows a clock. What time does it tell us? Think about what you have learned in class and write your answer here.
12:09:31
